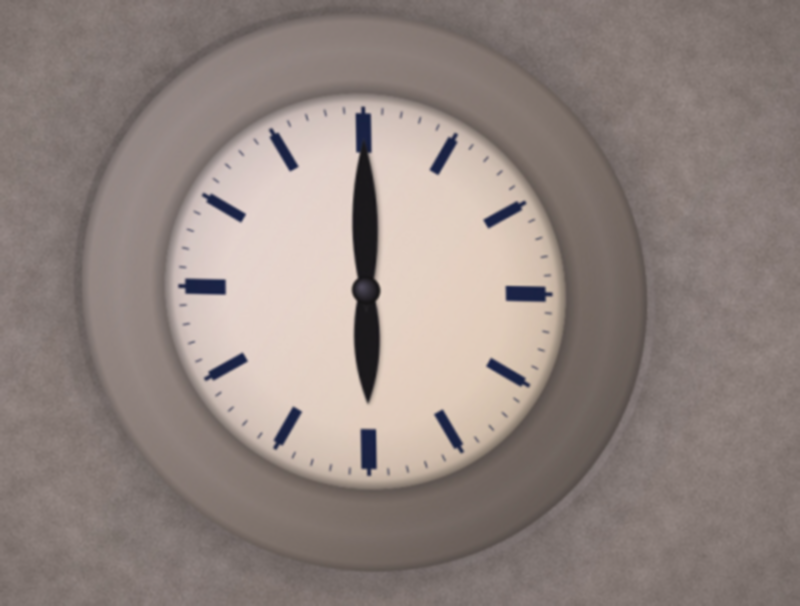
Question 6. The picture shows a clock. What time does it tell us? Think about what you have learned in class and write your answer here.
6:00
